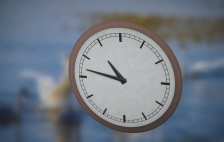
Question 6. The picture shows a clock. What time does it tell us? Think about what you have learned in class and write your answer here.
10:47
